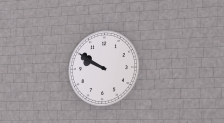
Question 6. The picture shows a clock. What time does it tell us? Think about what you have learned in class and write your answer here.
9:50
